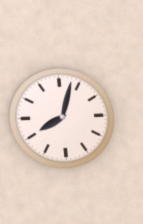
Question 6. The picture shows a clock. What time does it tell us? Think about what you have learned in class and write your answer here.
8:03
